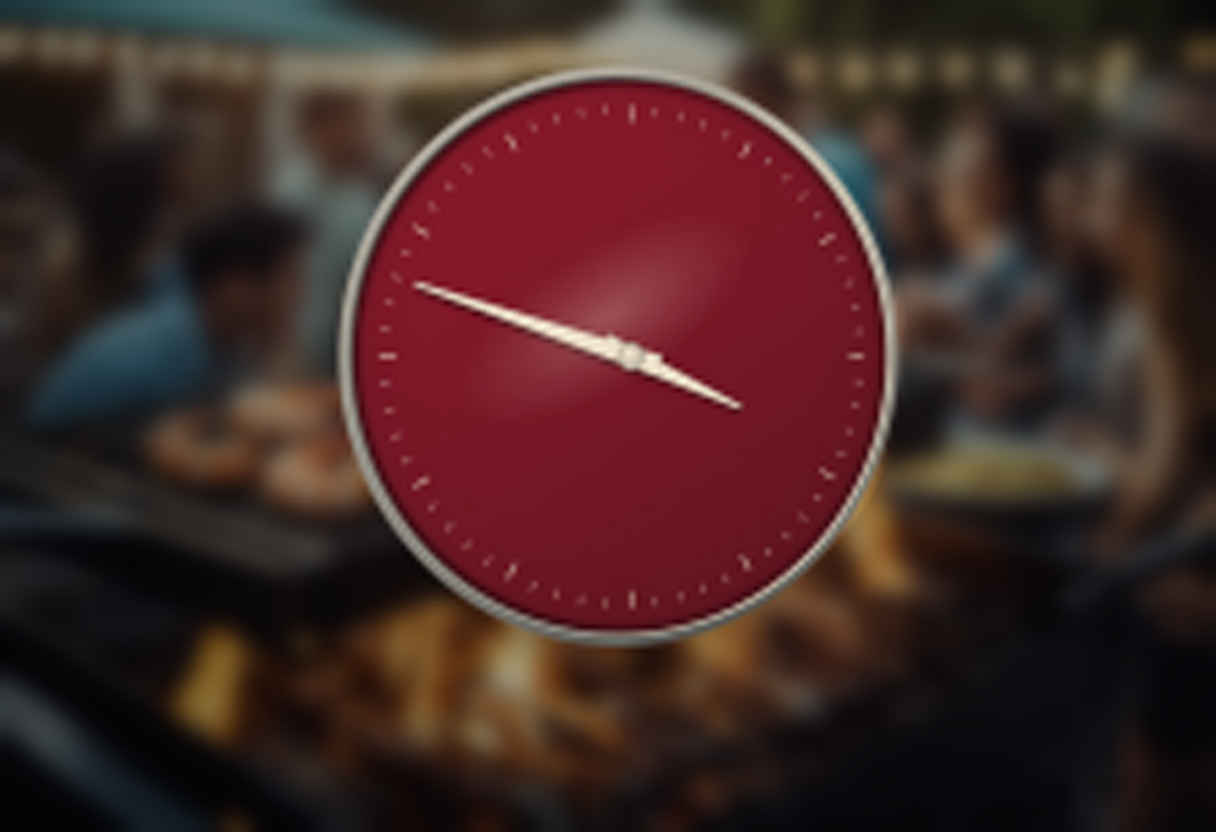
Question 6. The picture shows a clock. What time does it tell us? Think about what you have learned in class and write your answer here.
3:48
